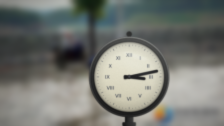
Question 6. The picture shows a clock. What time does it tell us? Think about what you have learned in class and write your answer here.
3:13
